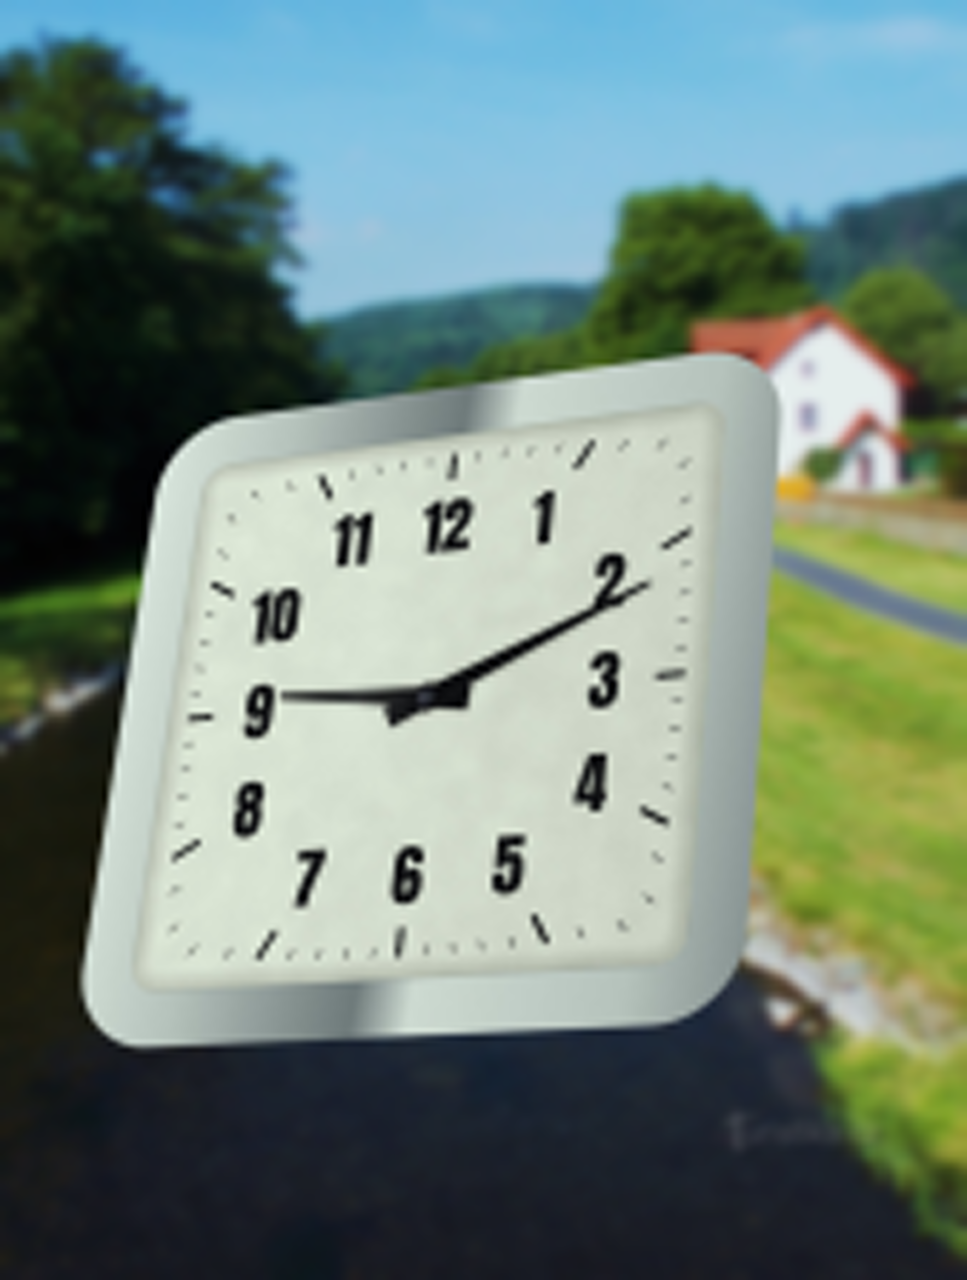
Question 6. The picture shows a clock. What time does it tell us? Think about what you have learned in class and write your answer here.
9:11
